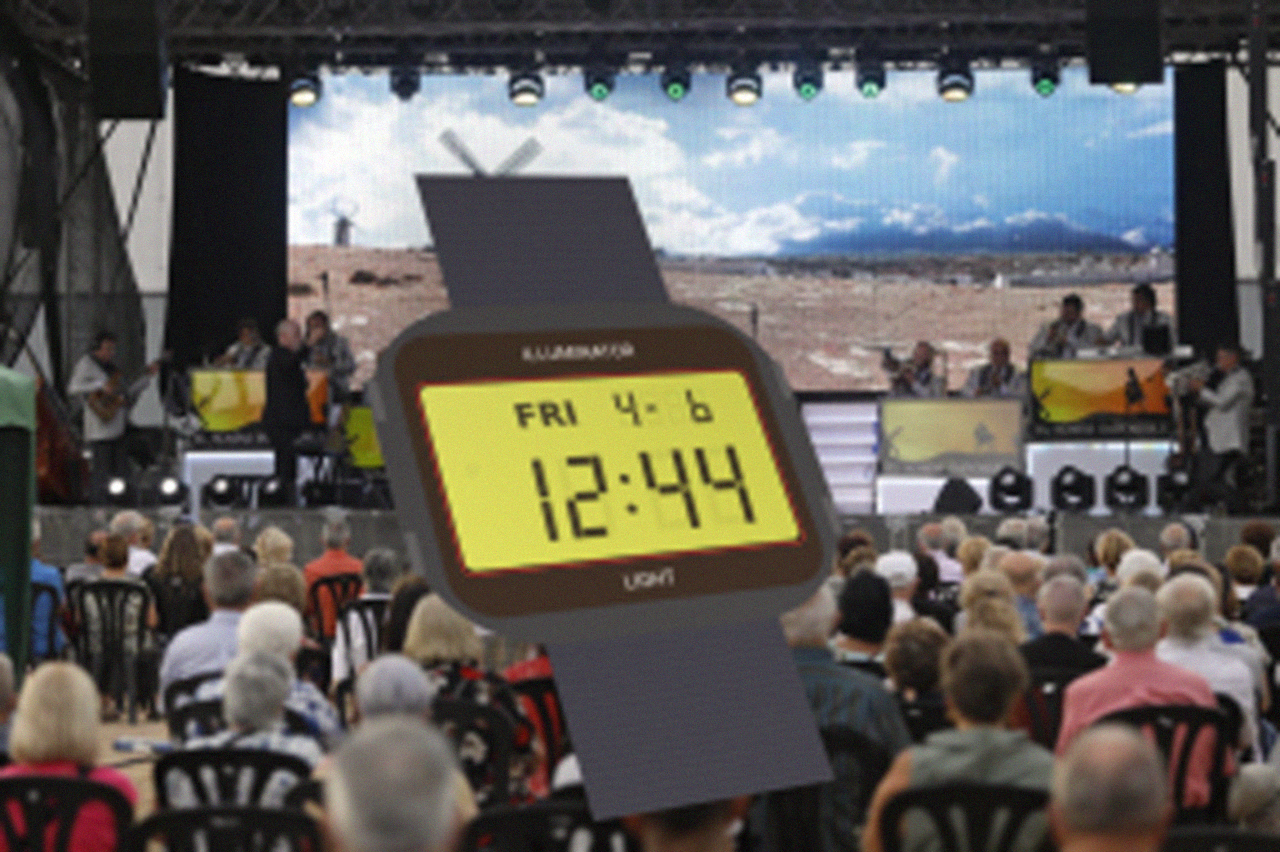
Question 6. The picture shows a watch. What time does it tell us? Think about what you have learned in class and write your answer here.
12:44
